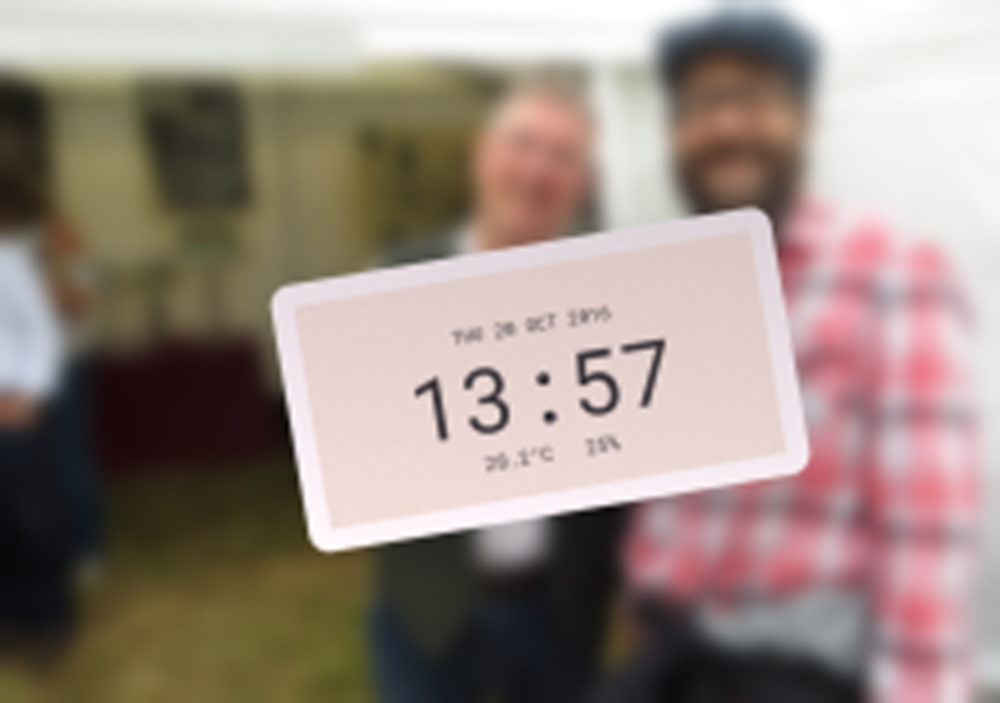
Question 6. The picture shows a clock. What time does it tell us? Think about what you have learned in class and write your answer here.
13:57
